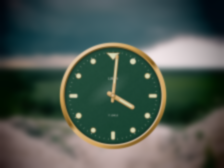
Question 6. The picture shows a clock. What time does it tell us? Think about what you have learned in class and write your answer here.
4:01
